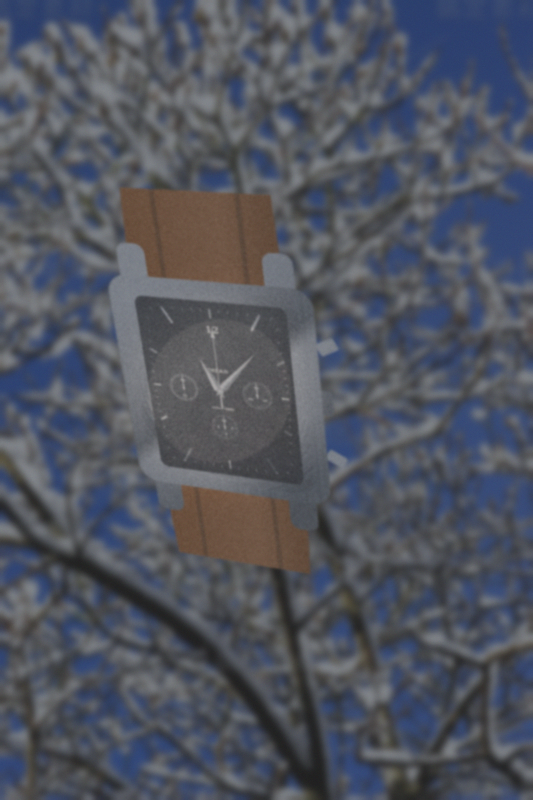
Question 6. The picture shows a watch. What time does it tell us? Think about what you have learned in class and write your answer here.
11:07
